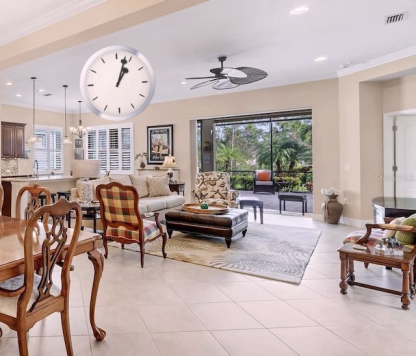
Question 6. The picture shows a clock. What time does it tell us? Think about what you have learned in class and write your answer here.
1:03
